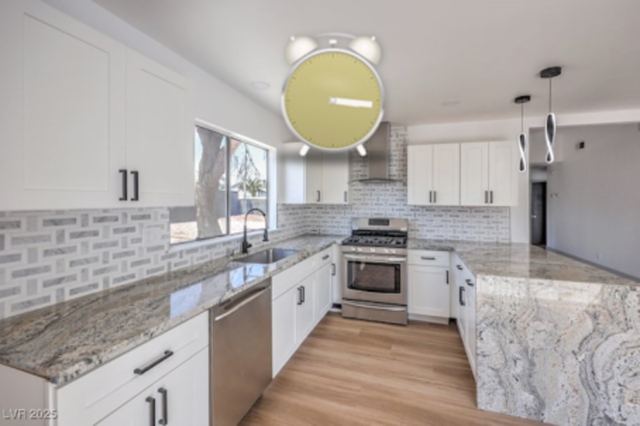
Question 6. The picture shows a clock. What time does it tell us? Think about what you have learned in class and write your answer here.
3:16
